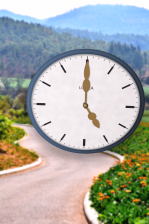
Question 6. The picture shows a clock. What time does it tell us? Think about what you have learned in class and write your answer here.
5:00
